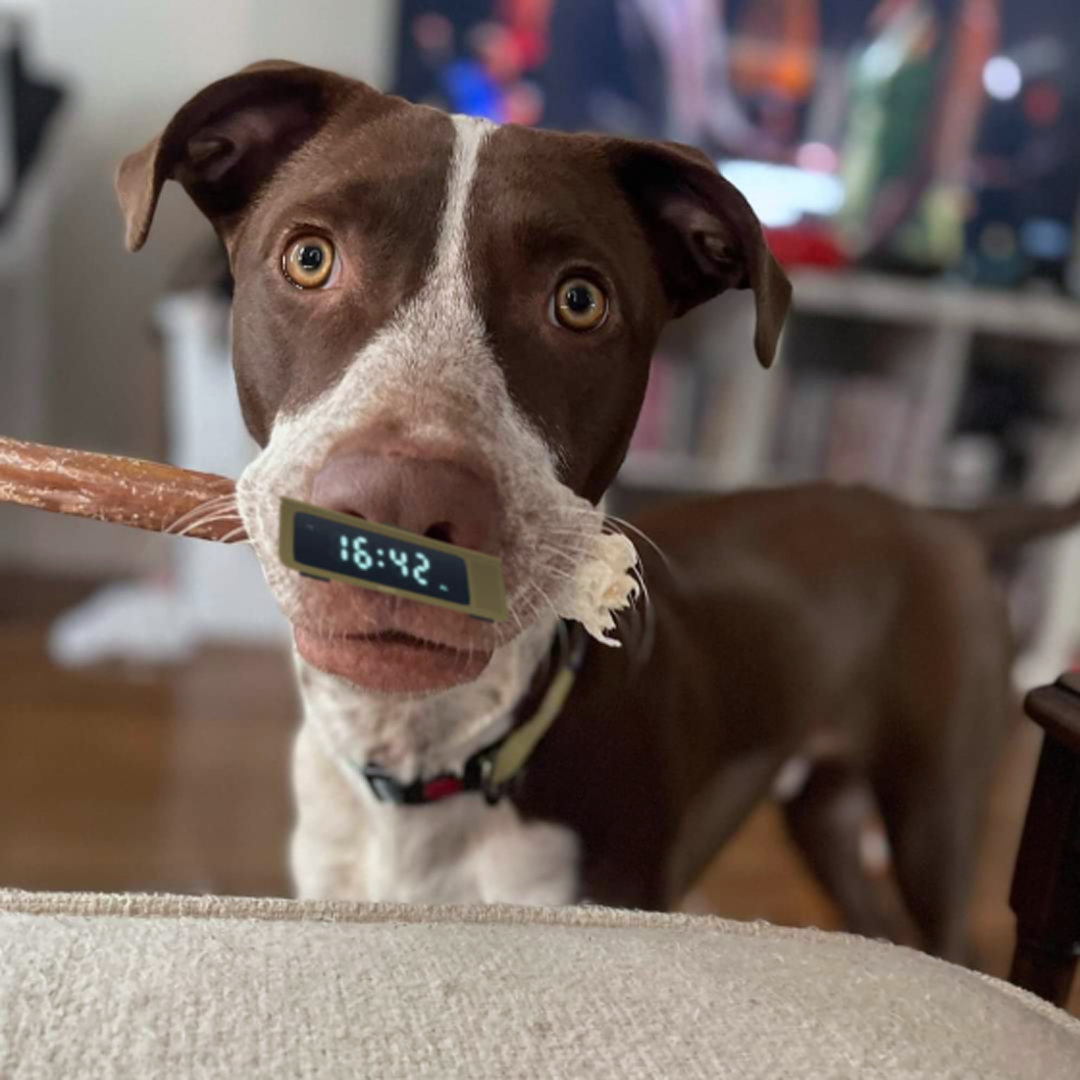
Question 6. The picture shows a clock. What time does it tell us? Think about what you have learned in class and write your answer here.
16:42
